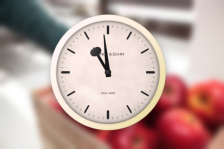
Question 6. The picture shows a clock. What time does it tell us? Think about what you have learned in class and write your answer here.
10:59
